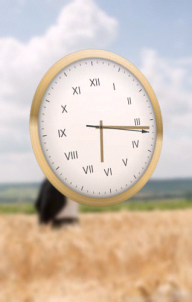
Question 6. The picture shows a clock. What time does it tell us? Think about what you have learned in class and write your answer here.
6:16:17
